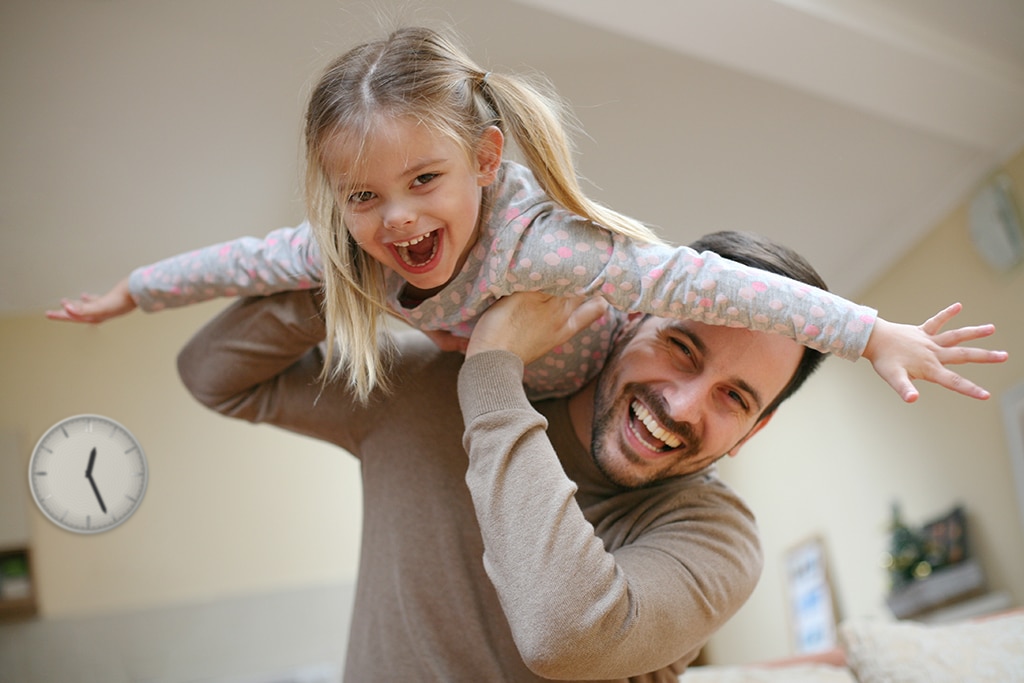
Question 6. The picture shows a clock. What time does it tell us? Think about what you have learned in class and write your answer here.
12:26
